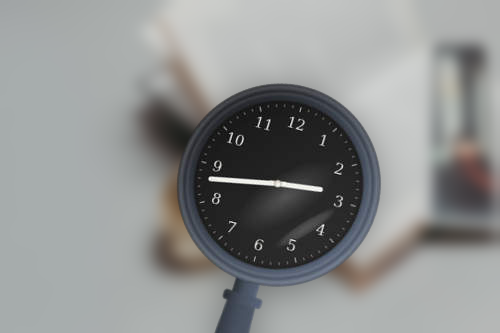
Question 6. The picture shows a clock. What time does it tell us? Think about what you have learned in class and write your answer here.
2:43
